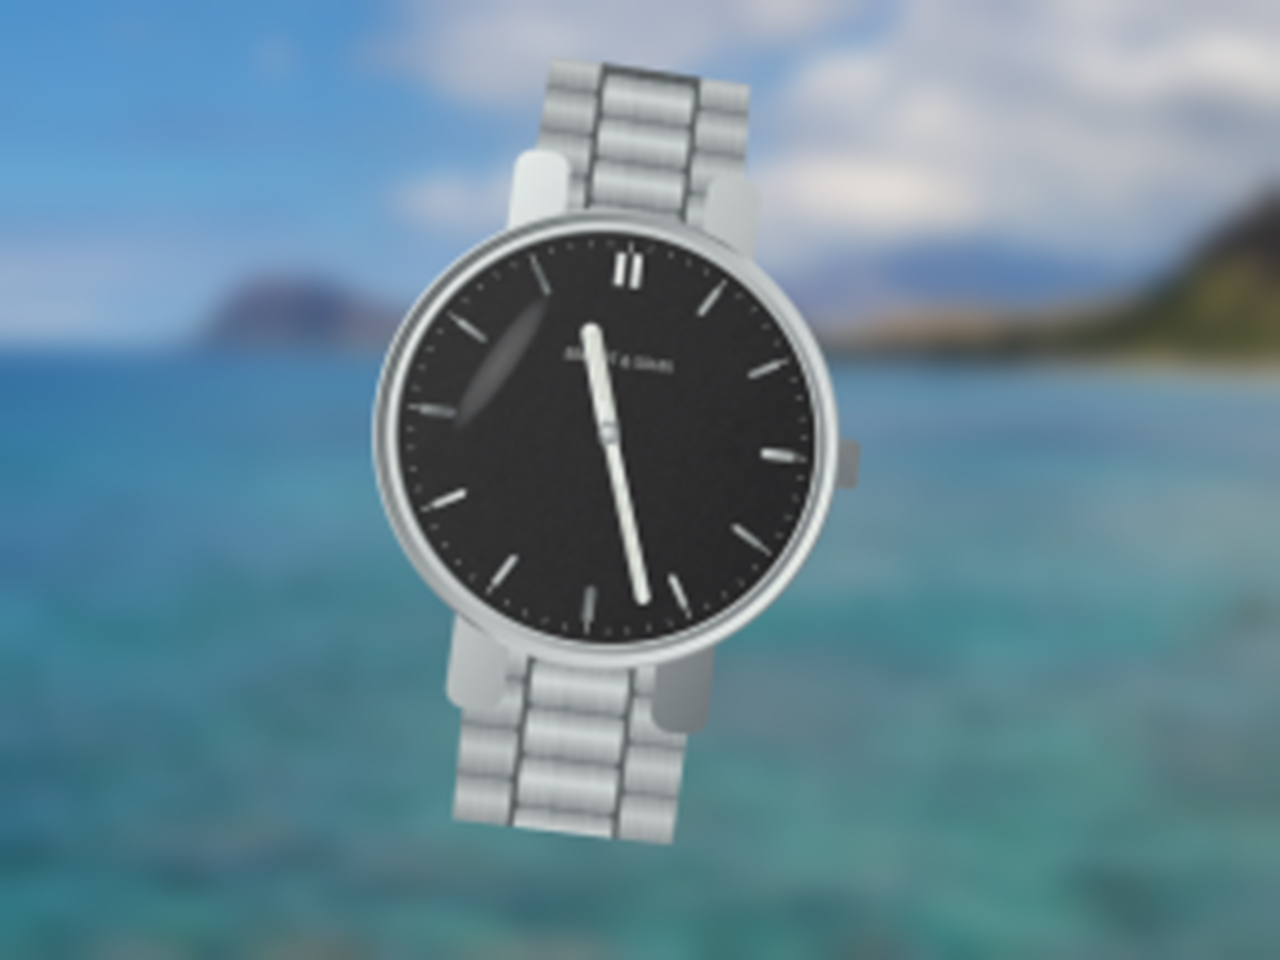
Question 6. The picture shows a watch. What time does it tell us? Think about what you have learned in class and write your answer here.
11:27
